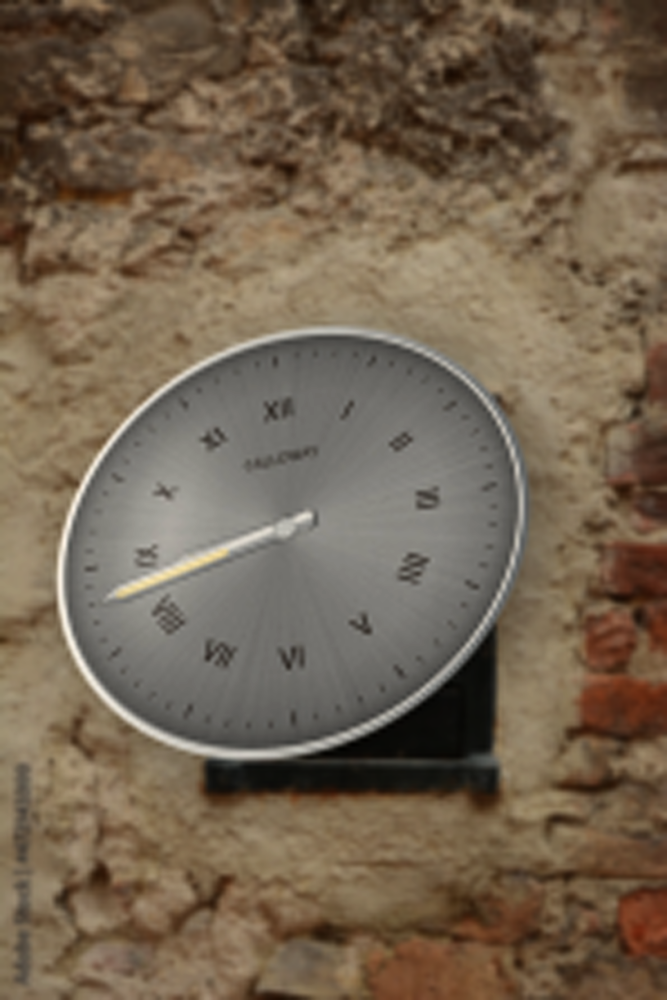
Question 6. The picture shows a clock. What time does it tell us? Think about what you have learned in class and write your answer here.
8:43
